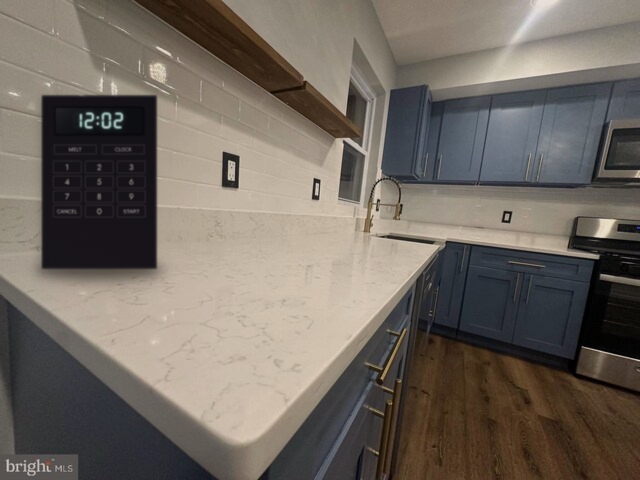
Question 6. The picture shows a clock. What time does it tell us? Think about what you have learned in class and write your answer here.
12:02
